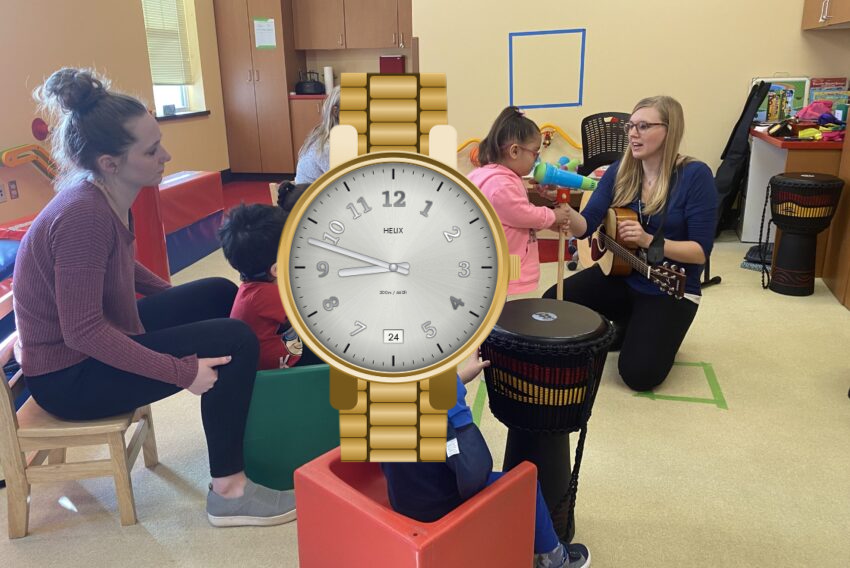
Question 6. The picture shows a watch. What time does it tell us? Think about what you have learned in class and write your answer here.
8:48
